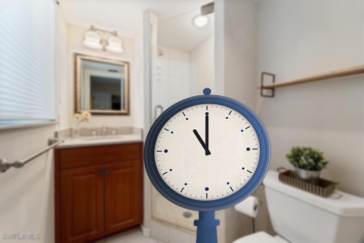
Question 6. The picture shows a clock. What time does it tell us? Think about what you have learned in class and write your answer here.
11:00
